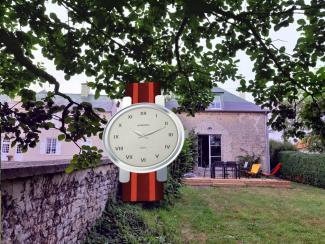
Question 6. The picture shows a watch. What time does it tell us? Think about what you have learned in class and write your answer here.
10:11
